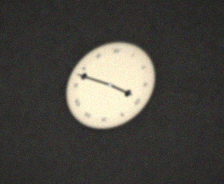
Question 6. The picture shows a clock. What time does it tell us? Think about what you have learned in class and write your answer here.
3:48
